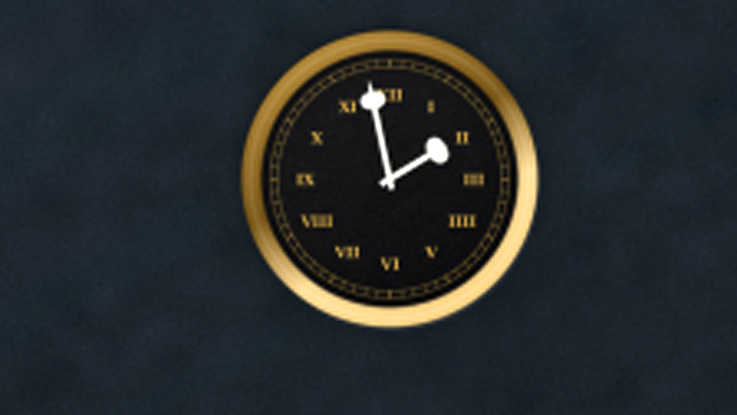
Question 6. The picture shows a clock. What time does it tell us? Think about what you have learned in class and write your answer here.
1:58
